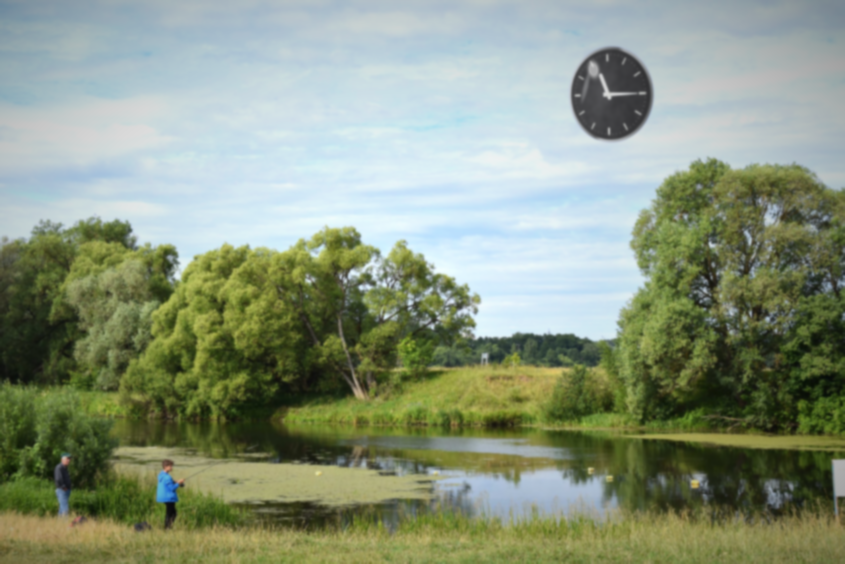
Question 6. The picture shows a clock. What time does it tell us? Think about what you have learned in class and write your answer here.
11:15
